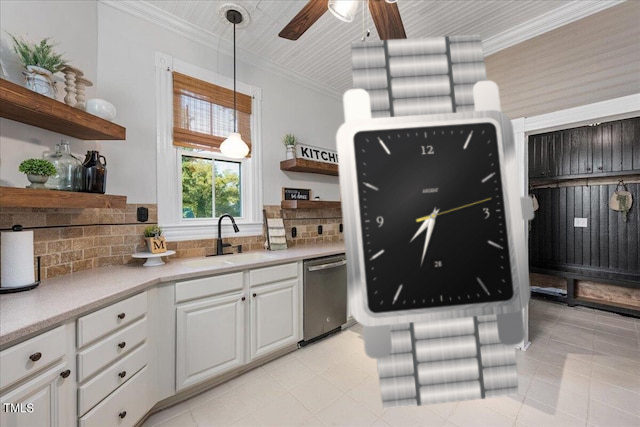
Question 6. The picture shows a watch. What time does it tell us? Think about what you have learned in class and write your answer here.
7:33:13
